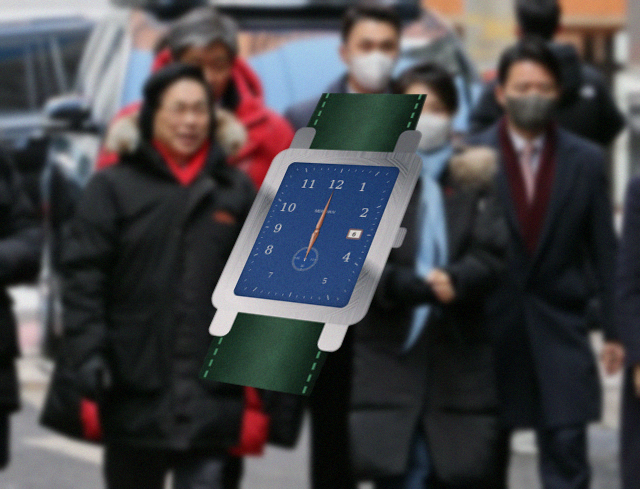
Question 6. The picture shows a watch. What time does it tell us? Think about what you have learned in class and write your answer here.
6:00
